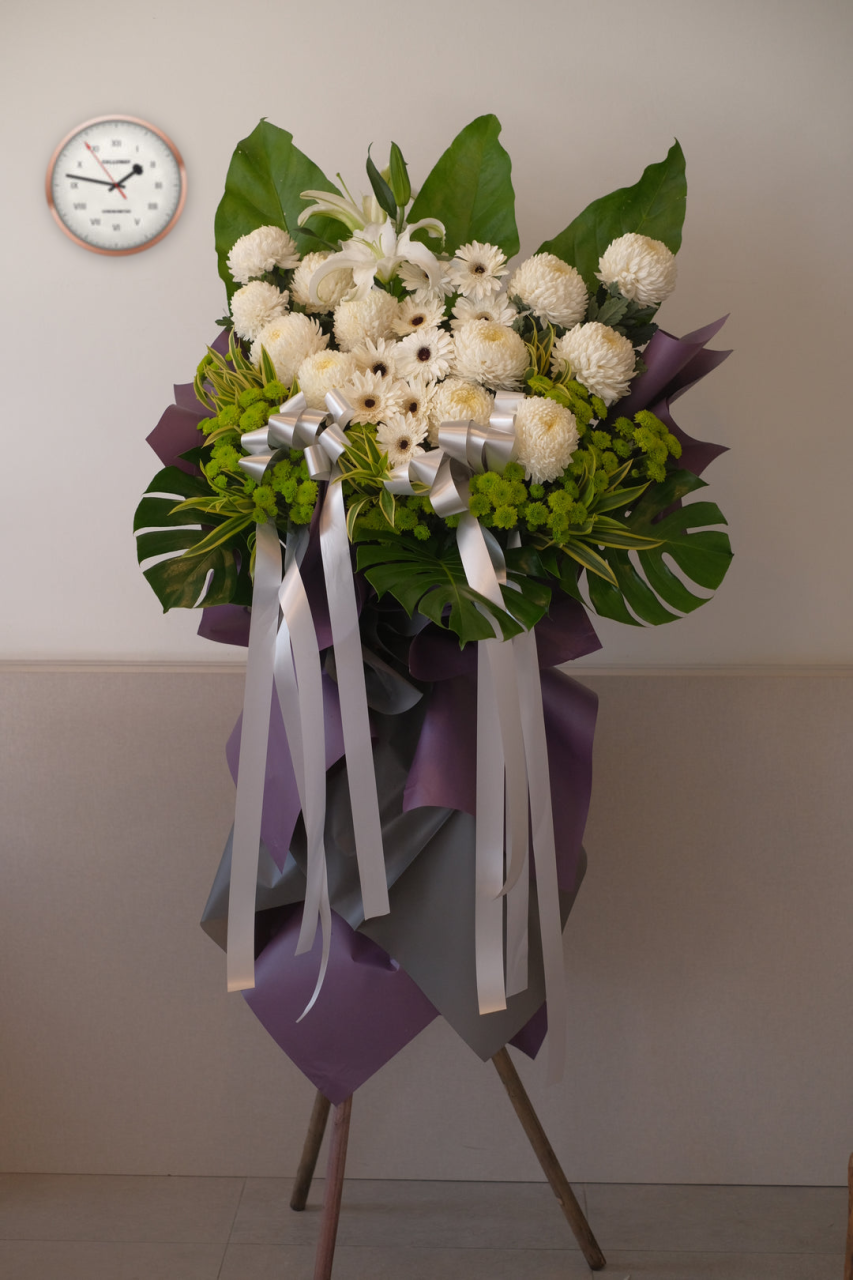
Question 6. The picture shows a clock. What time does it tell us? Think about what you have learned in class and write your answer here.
1:46:54
